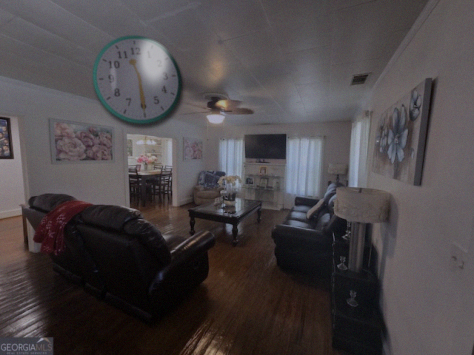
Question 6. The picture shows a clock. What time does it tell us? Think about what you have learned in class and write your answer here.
11:30
